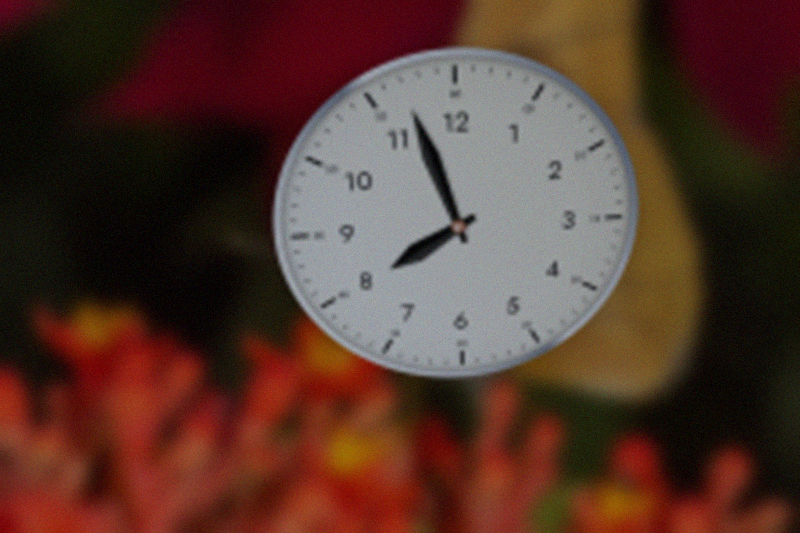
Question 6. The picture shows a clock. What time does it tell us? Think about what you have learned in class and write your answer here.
7:57
